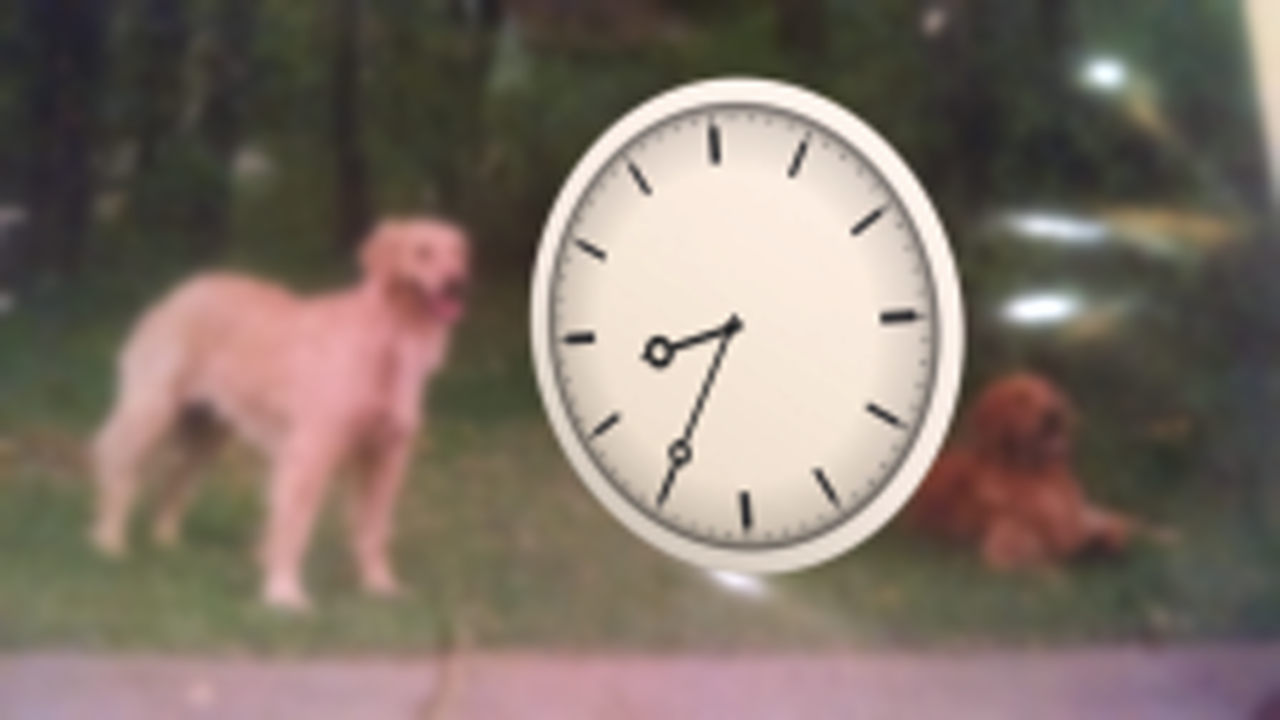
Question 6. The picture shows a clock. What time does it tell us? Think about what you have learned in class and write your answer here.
8:35
